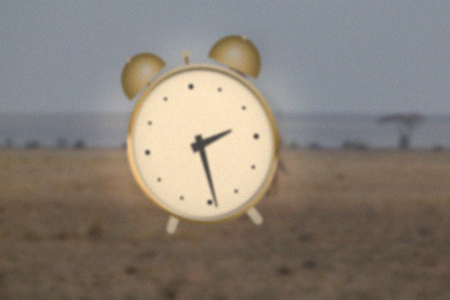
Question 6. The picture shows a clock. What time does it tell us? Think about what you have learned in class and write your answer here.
2:29
